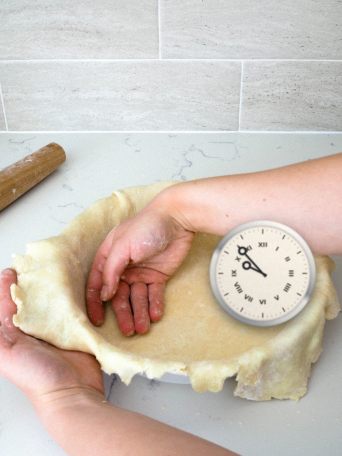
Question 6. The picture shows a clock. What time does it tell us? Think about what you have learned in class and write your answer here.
9:53
